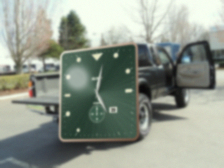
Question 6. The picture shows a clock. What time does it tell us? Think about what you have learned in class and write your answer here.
5:02
